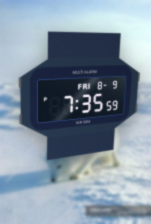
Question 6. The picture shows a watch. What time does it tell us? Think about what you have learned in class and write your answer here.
7:35:59
